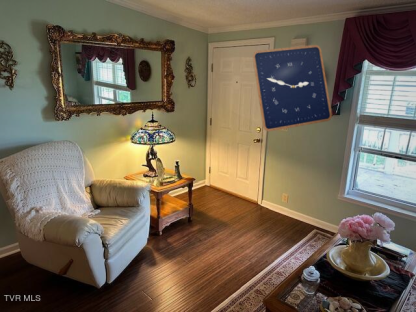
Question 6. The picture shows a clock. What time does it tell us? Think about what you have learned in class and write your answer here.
2:49
